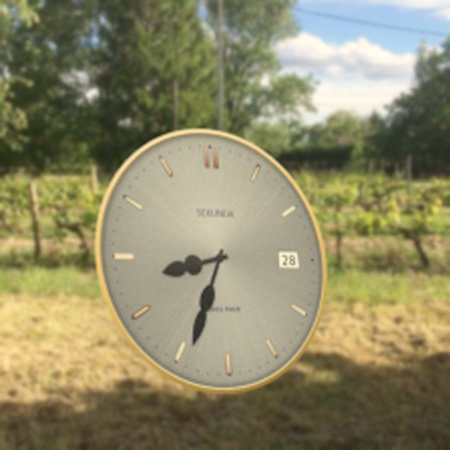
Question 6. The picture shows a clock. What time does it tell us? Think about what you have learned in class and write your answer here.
8:34
